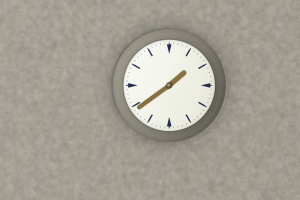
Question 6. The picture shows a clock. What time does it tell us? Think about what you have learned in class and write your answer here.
1:39
